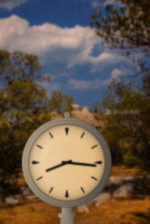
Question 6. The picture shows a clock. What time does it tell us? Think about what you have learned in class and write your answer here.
8:16
